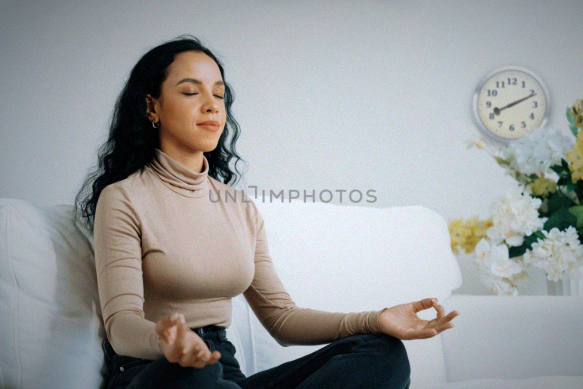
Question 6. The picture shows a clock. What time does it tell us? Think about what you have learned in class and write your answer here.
8:11
